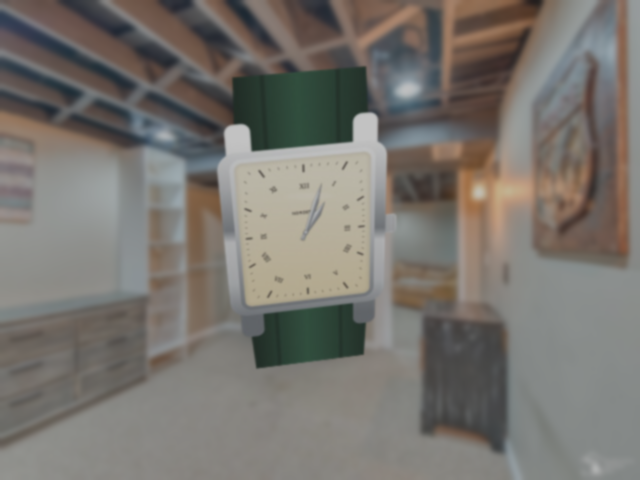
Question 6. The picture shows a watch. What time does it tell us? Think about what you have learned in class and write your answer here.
1:03
